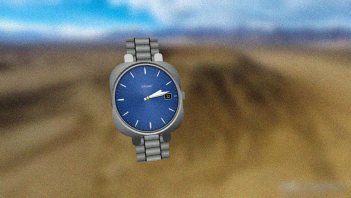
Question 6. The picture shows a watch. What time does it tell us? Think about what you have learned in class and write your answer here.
2:13
